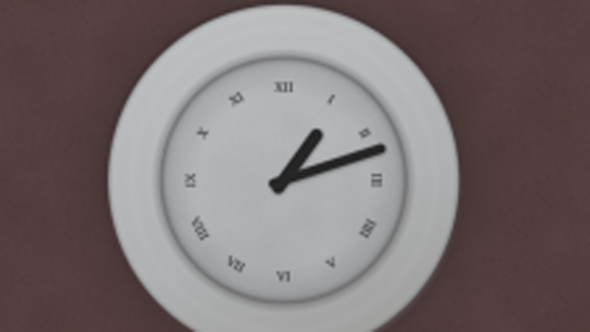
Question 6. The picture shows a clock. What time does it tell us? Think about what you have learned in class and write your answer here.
1:12
